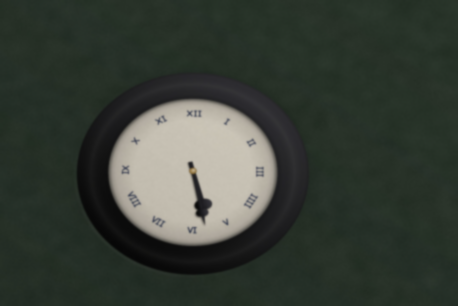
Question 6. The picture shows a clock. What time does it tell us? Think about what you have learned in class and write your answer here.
5:28
